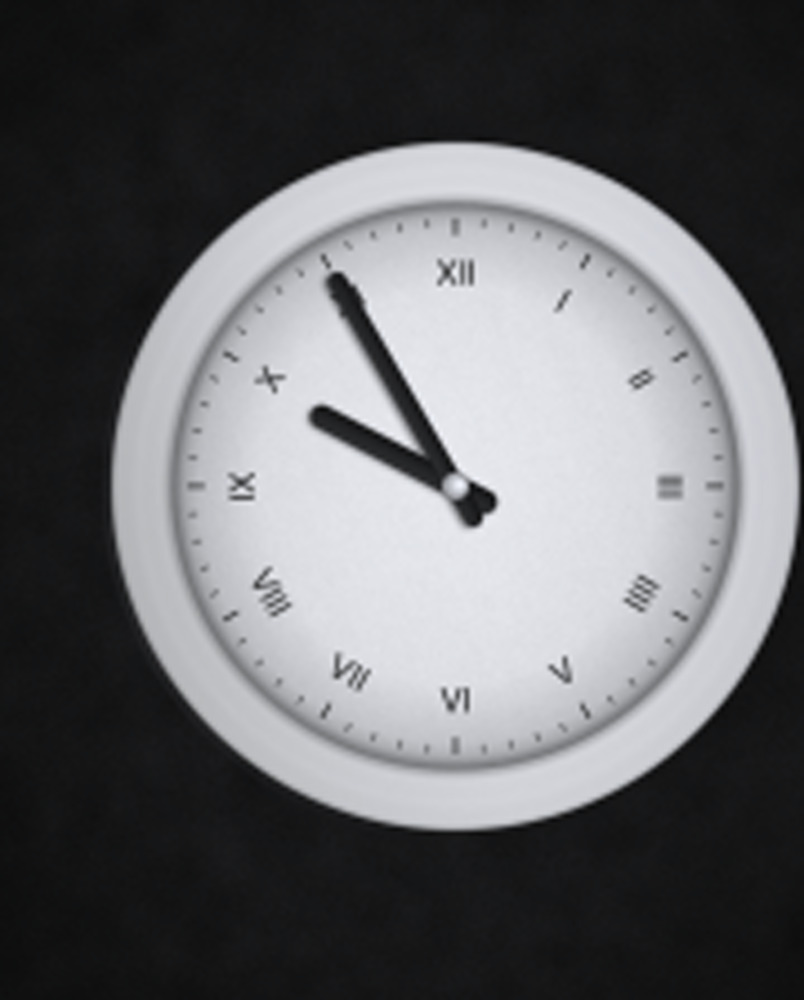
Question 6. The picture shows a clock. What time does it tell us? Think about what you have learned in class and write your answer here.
9:55
